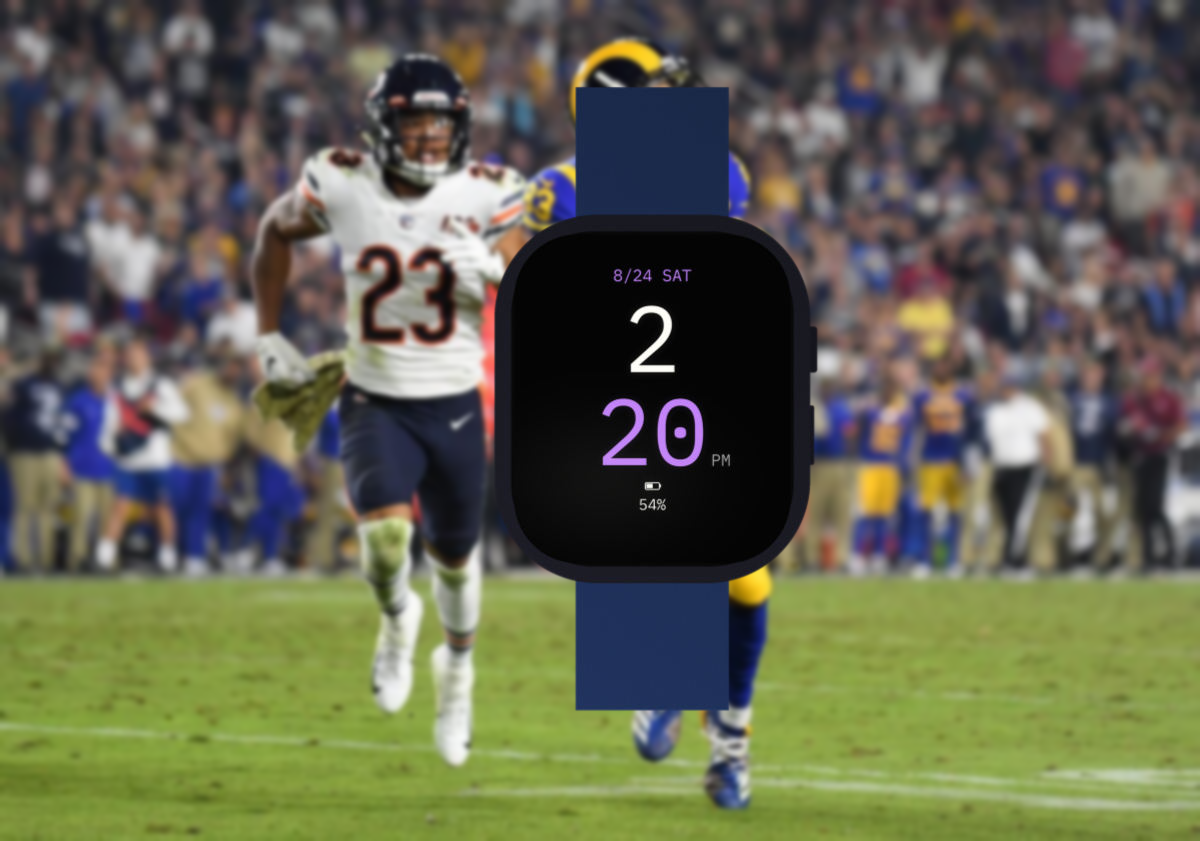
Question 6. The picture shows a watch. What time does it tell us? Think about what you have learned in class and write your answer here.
2:20
